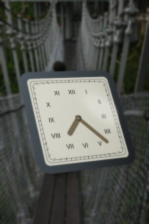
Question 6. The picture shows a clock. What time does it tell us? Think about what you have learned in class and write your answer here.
7:23
